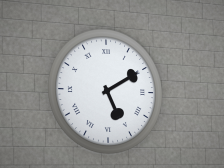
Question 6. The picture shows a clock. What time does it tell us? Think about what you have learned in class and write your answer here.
5:10
